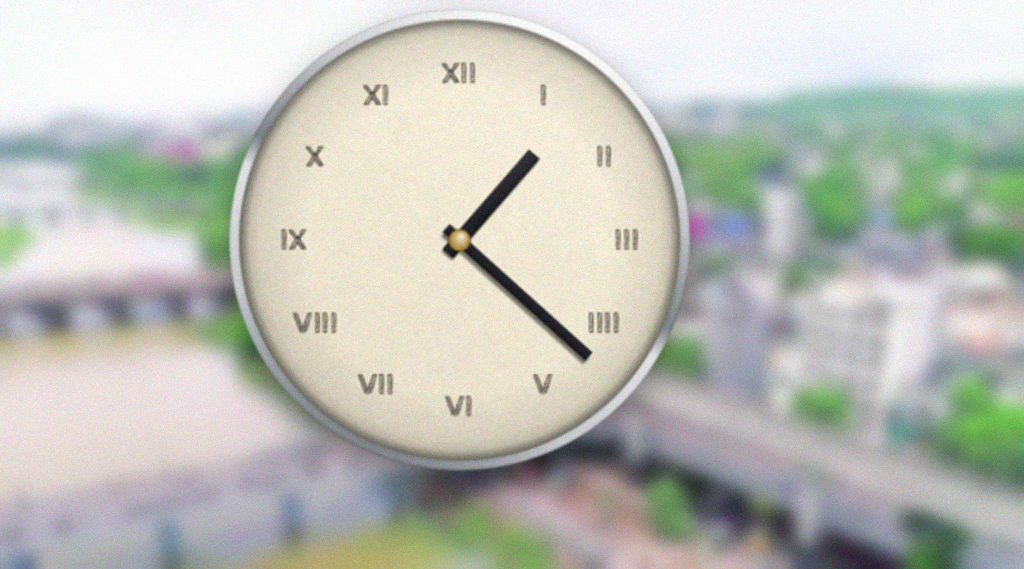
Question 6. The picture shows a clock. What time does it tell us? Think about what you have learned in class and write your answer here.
1:22
